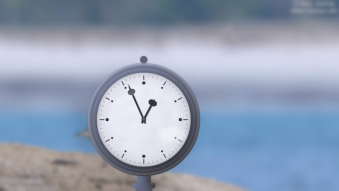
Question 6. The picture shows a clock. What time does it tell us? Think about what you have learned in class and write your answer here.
12:56
